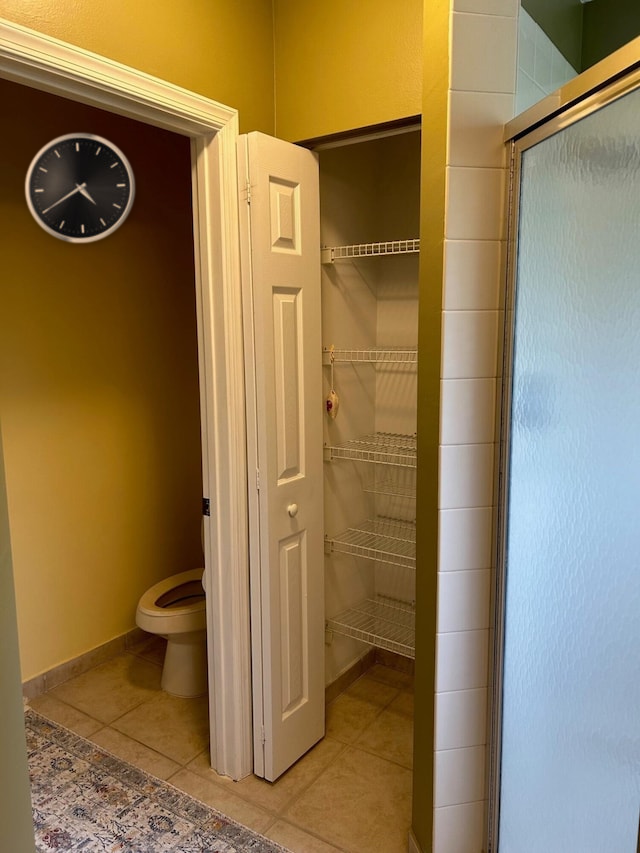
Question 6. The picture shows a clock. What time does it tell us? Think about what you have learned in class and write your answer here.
4:40
